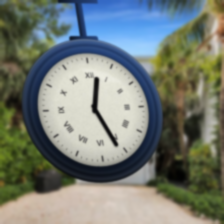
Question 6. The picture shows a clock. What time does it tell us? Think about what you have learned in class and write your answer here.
12:26
